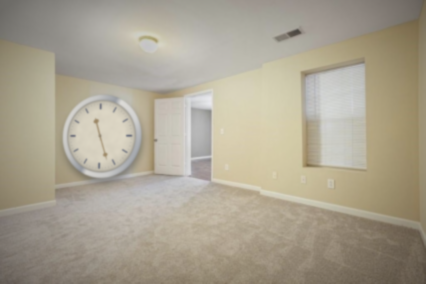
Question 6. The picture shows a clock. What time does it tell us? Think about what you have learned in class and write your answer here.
11:27
